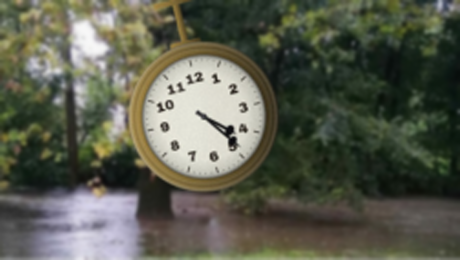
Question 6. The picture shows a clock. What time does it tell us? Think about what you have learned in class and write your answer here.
4:24
